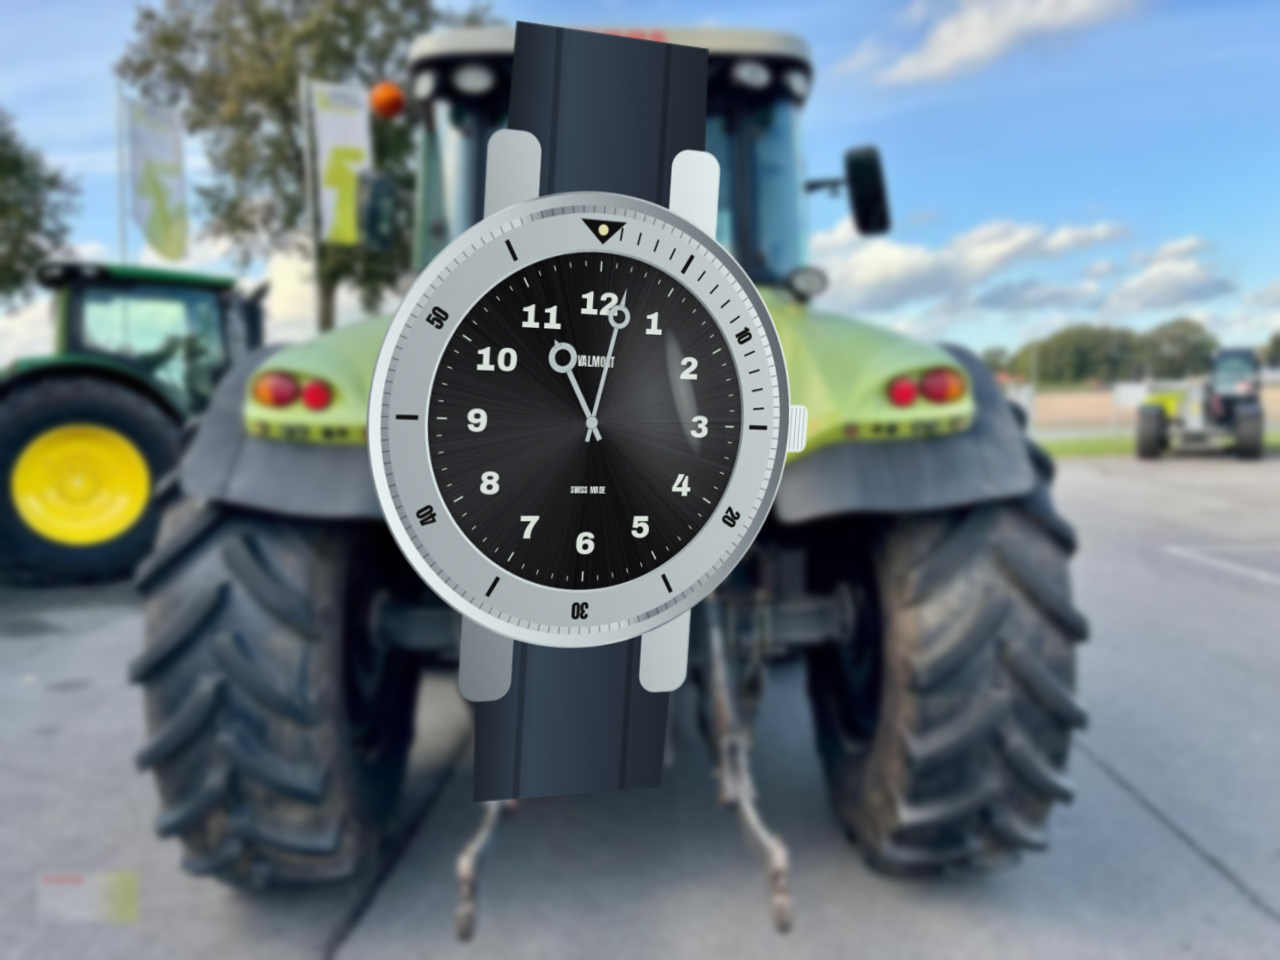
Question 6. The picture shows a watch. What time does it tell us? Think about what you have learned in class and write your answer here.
11:02
